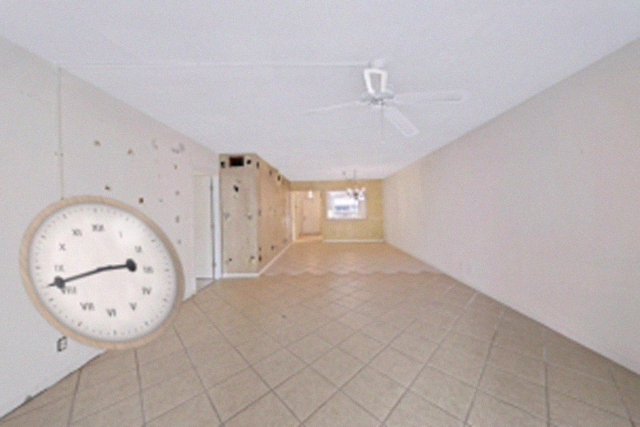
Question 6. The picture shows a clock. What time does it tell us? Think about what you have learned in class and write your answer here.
2:42
